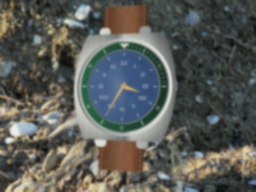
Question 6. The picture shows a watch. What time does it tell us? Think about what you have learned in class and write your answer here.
3:35
